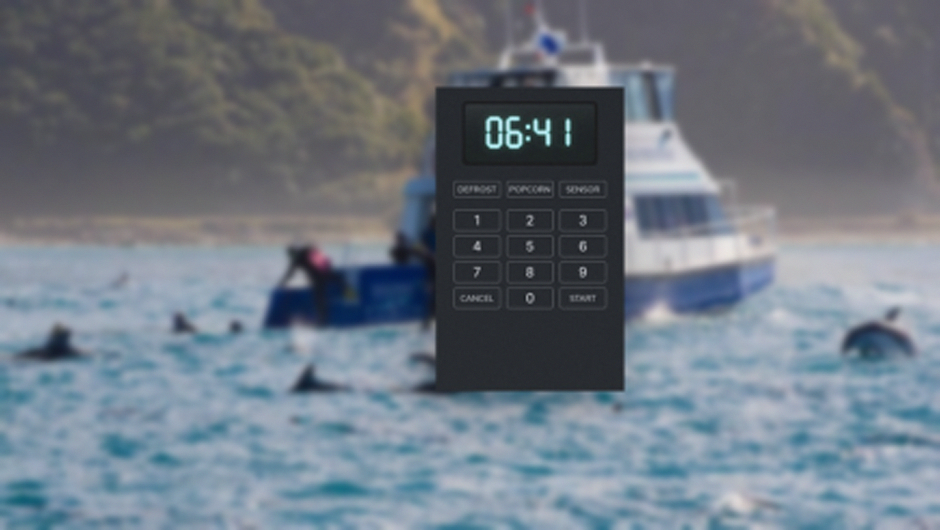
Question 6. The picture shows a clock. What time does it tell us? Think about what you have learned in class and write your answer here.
6:41
